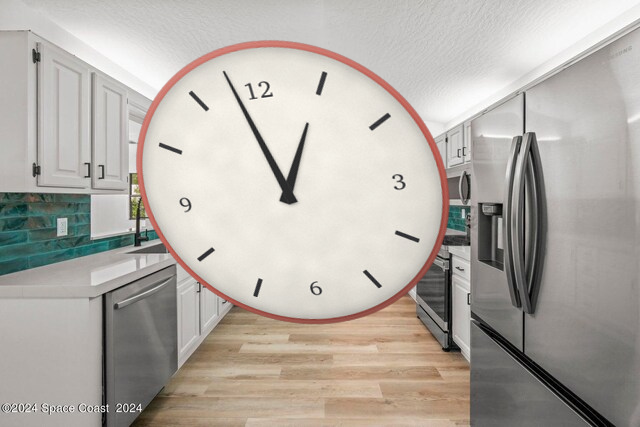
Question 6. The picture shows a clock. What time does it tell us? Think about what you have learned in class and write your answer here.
12:58
